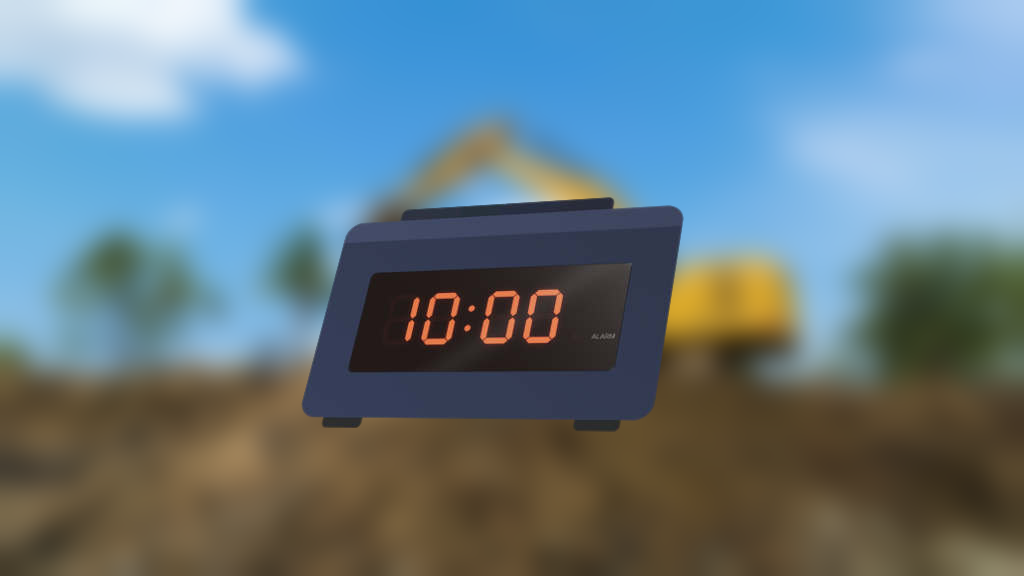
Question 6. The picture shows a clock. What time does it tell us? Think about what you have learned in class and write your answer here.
10:00
